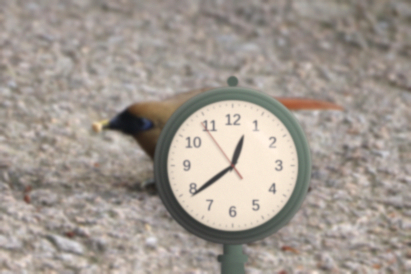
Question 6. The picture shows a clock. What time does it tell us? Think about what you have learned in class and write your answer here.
12:38:54
